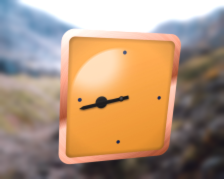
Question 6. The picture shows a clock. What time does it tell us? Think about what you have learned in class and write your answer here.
8:43
